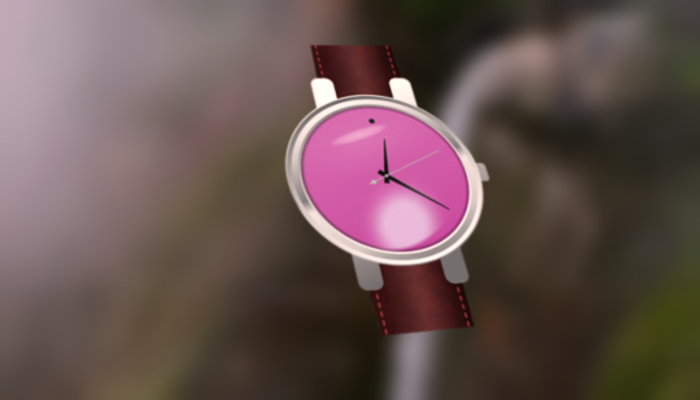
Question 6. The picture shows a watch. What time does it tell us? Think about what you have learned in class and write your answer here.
12:21:11
